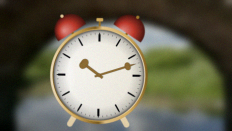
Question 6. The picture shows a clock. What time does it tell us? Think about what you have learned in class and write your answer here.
10:12
